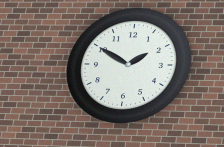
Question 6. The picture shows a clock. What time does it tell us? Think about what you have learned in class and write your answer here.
1:50
